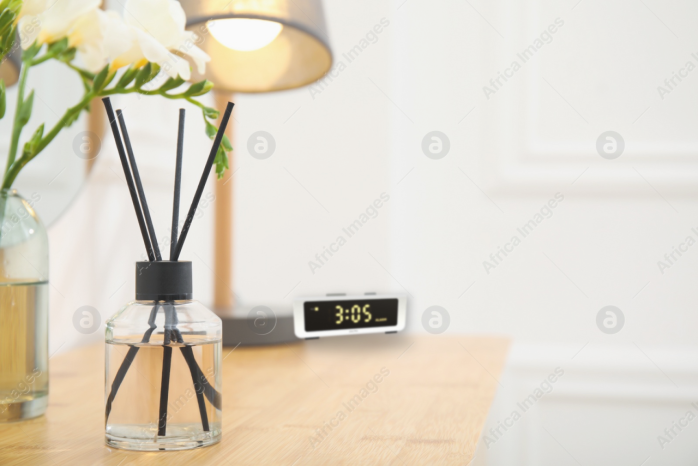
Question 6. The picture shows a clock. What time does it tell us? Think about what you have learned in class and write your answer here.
3:05
